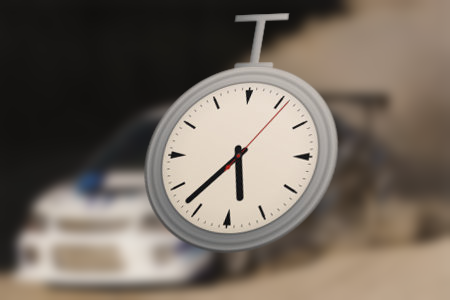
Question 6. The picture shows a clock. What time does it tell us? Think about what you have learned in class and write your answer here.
5:37:06
